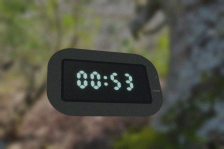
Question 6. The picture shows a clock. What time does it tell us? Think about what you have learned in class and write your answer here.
0:53
